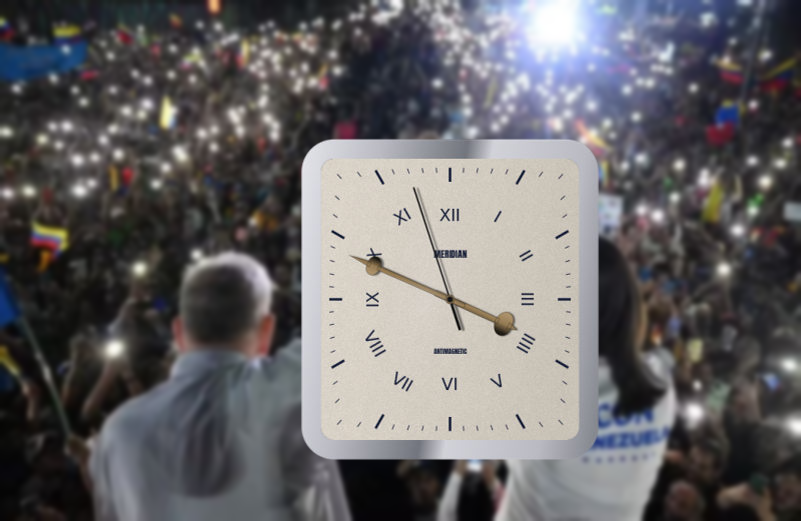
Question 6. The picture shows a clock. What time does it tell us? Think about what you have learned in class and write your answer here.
3:48:57
